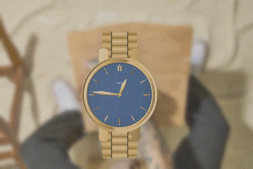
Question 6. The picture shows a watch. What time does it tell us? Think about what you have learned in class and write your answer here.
12:46
